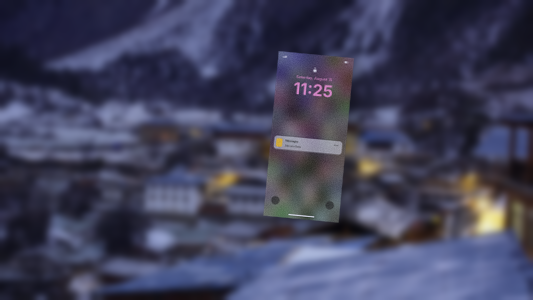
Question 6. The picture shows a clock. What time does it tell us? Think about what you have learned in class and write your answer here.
11:25
